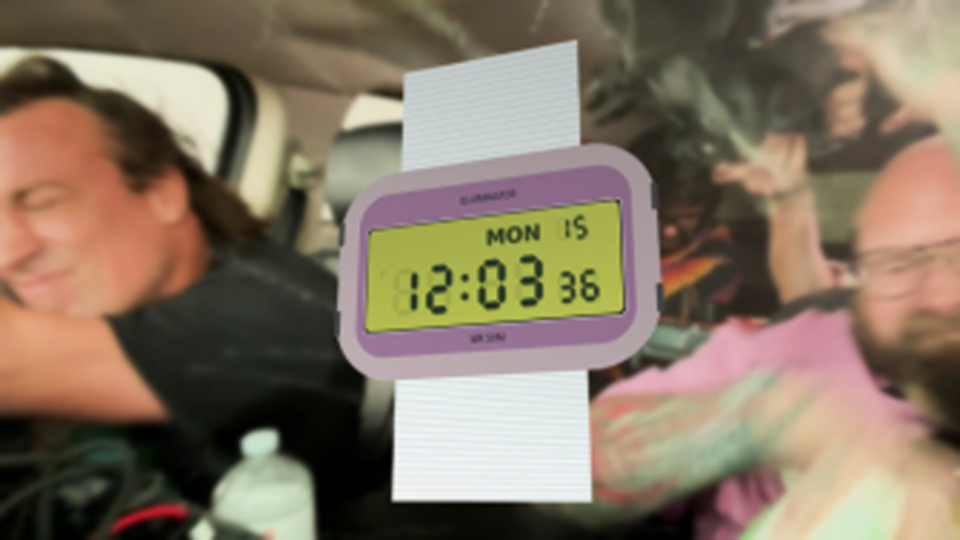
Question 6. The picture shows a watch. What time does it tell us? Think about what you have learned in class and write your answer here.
12:03:36
